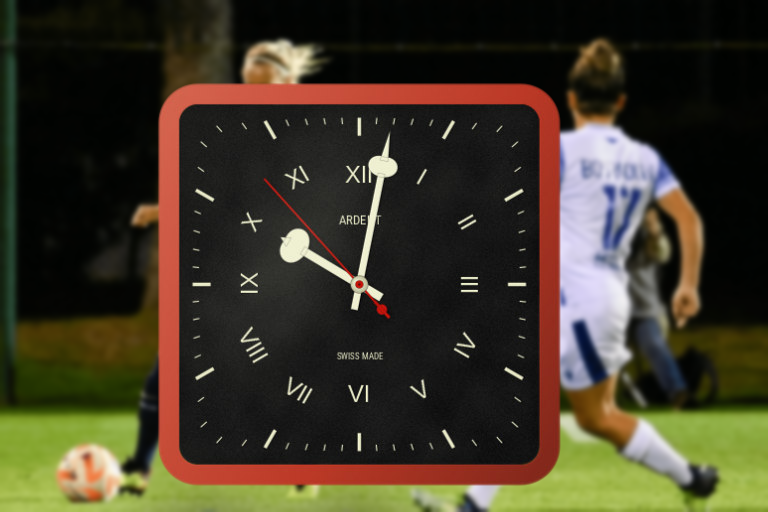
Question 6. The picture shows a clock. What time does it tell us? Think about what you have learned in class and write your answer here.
10:01:53
